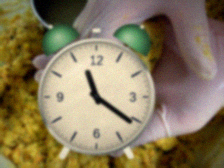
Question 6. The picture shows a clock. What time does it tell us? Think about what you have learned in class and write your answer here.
11:21
